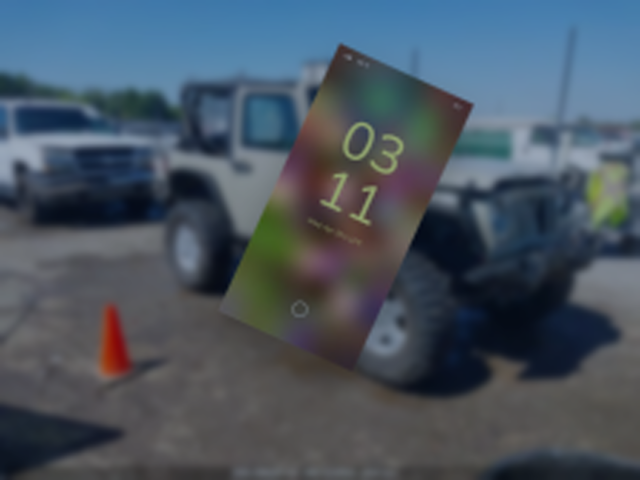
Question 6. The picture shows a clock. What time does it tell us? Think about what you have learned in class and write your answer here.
3:11
